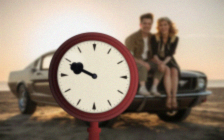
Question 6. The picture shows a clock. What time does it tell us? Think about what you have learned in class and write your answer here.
9:49
